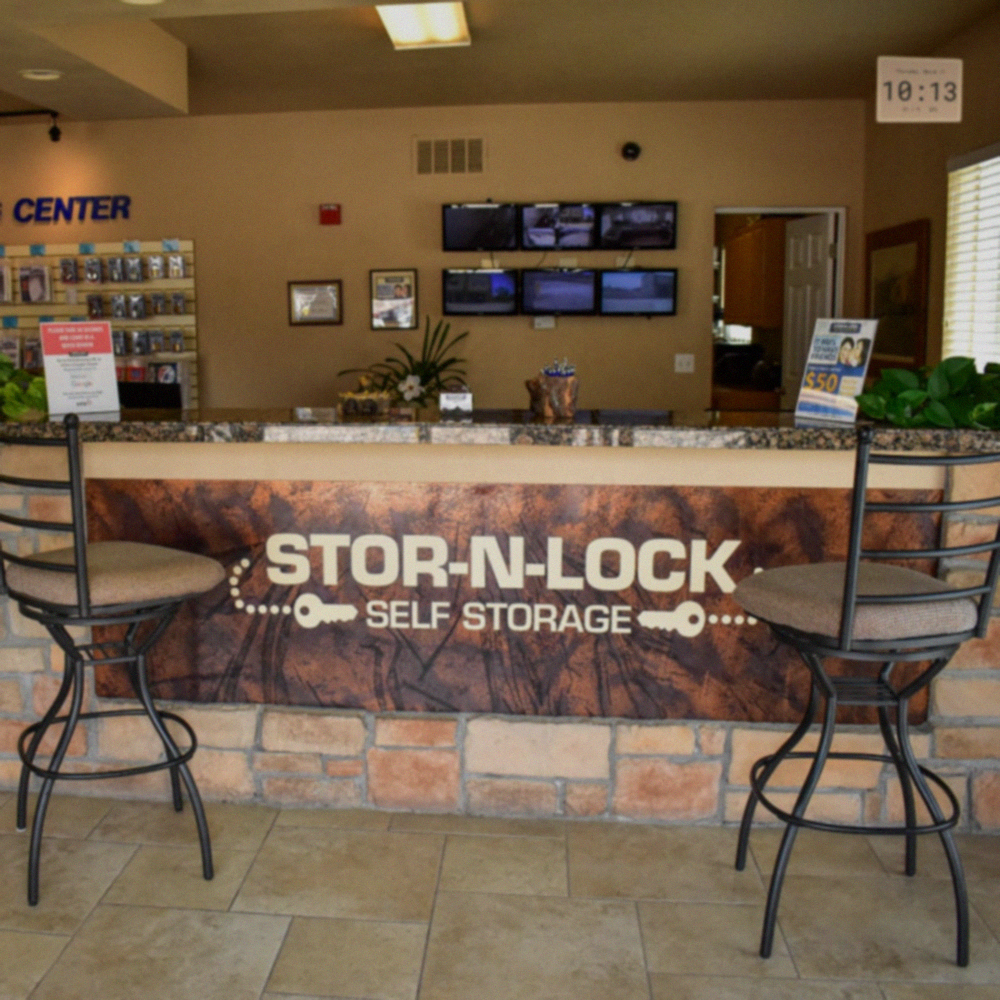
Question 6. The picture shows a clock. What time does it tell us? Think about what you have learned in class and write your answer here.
10:13
